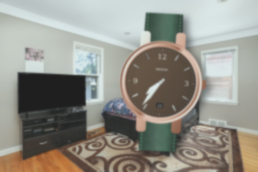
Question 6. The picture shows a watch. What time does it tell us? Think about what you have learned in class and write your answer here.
7:36
